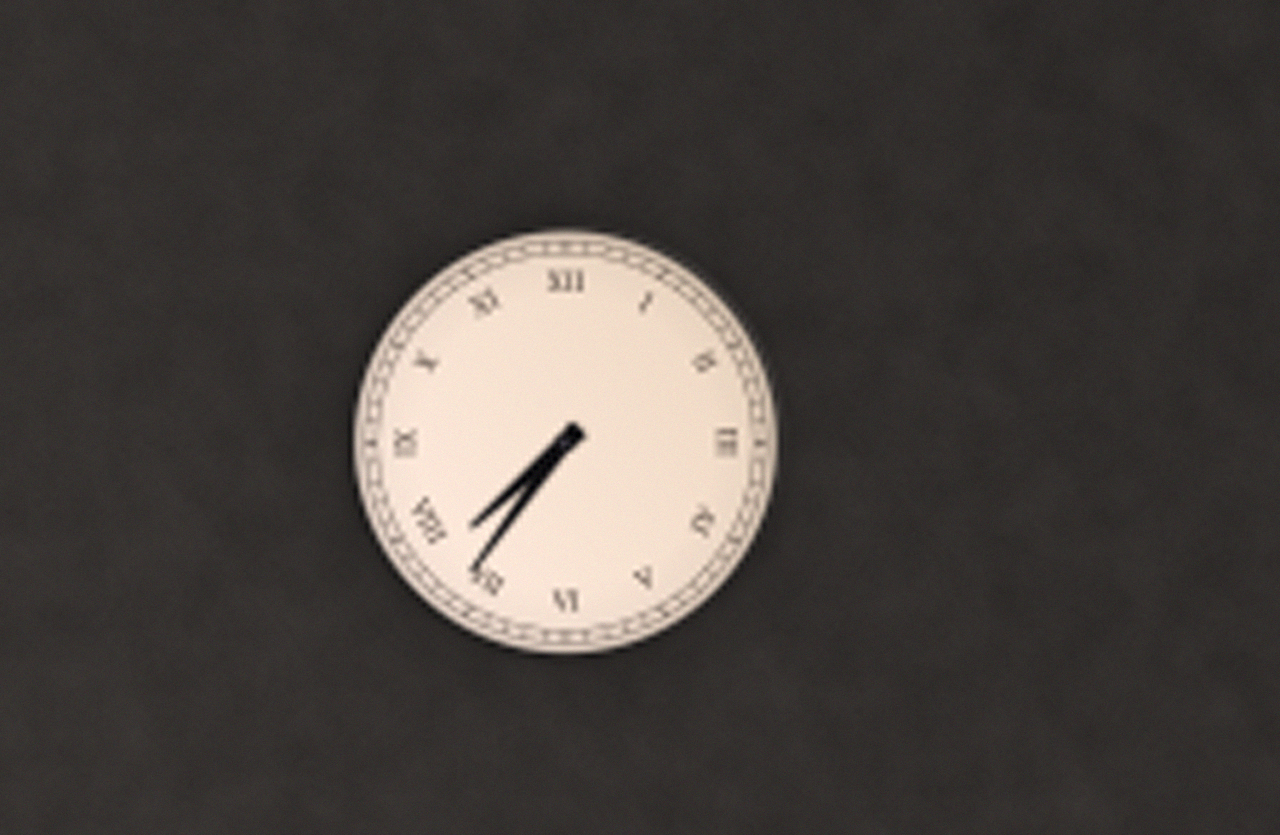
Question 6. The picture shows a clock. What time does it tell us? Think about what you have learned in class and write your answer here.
7:36
